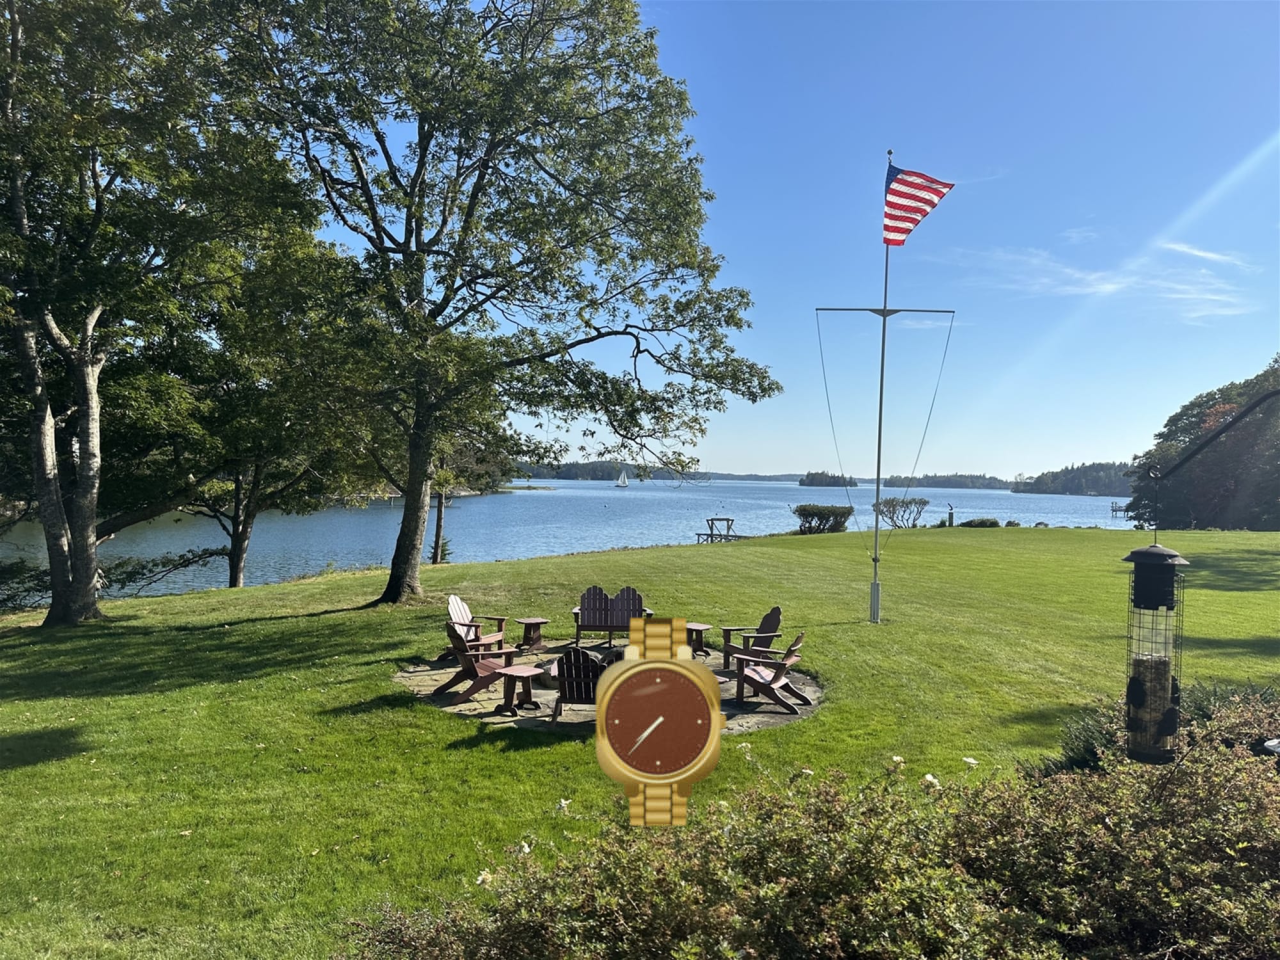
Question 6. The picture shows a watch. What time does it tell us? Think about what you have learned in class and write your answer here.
7:37
